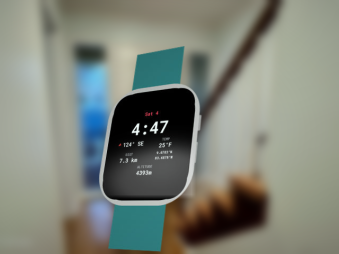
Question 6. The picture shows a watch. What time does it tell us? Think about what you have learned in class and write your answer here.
4:47
